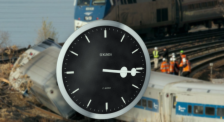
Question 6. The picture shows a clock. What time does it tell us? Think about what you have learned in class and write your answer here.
3:16
